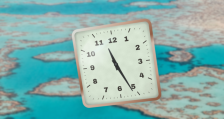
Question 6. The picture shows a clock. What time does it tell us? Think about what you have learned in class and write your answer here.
11:26
